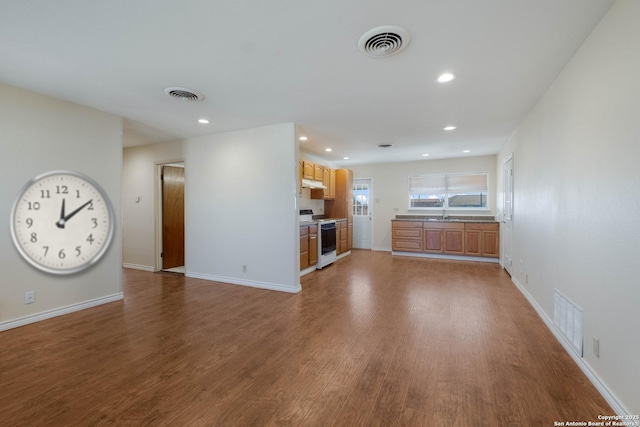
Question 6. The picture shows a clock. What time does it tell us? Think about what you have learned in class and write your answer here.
12:09
